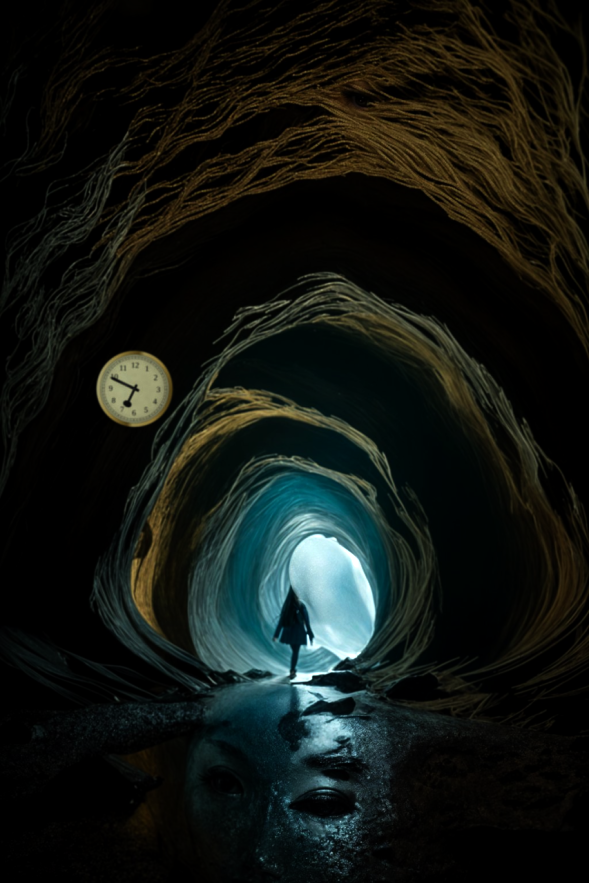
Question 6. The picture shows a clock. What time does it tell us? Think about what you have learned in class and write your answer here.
6:49
